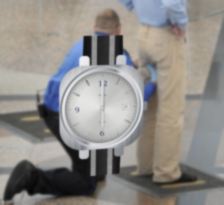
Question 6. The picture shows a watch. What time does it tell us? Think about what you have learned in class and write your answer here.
6:00
